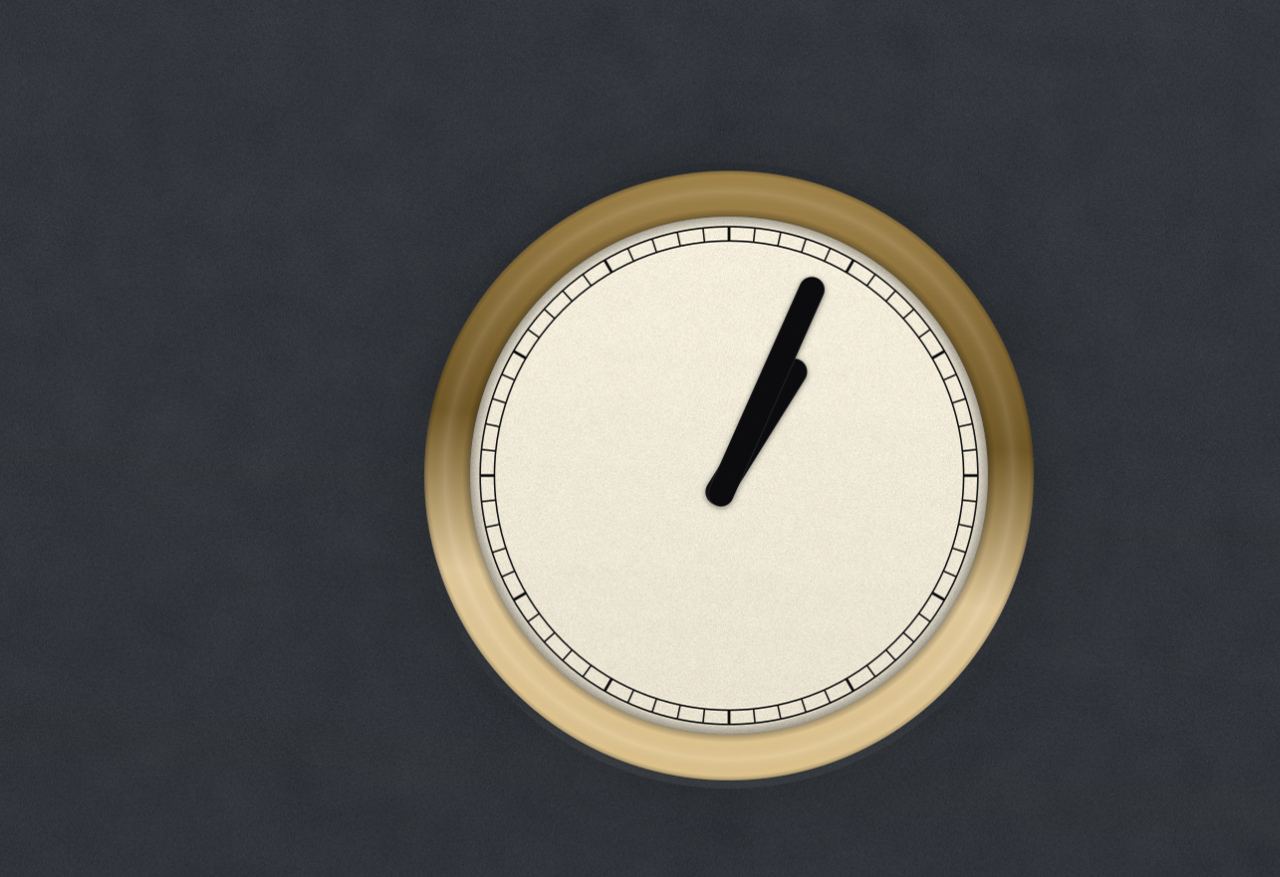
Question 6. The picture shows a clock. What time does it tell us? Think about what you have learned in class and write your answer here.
1:04
